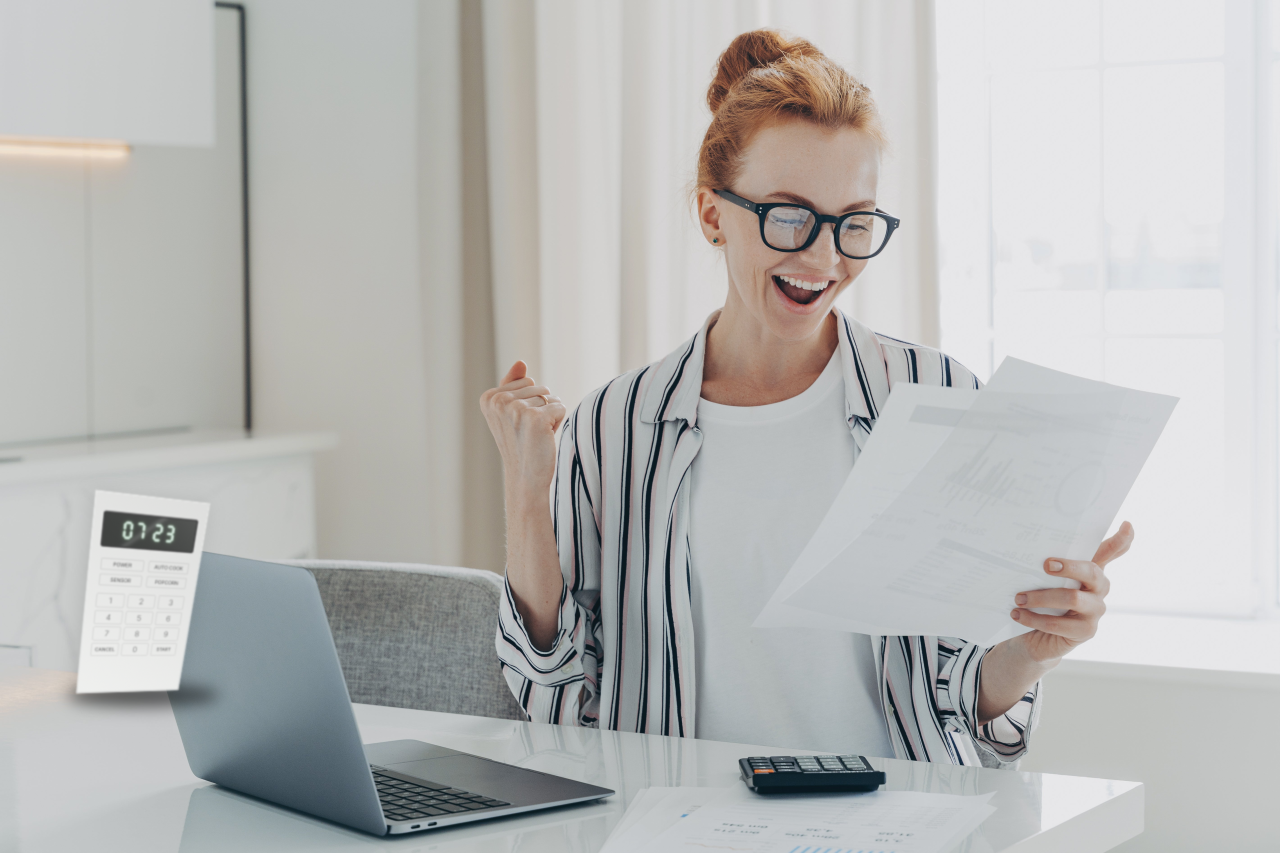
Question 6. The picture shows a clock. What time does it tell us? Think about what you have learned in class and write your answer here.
7:23
